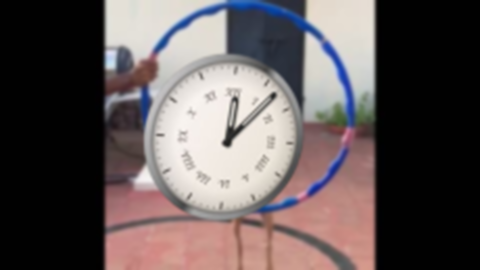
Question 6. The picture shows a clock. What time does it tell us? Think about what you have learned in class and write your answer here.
12:07
